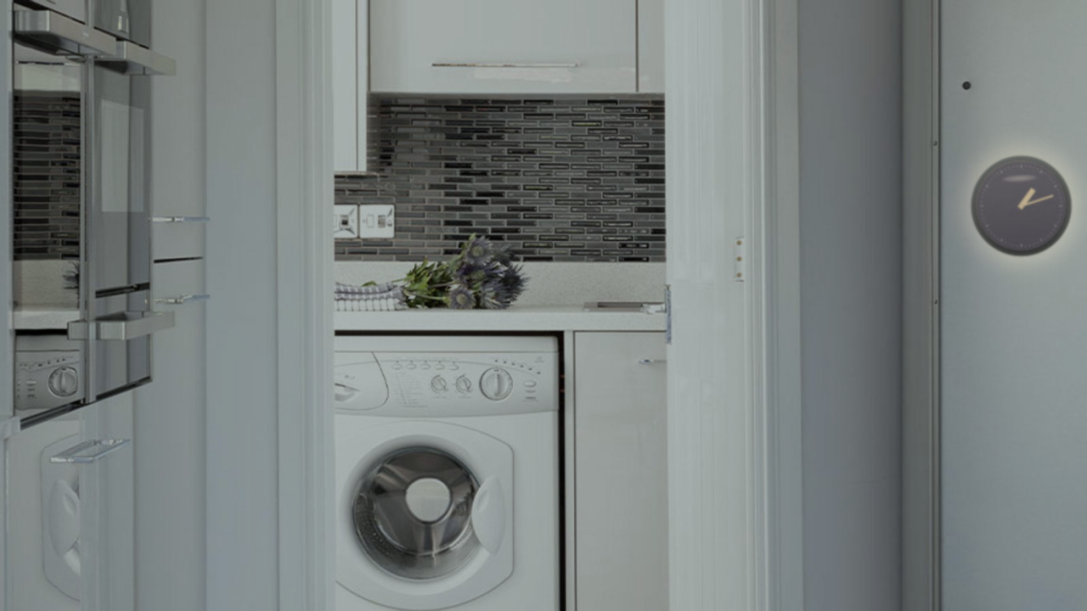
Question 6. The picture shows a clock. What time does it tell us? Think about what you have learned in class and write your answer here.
1:12
